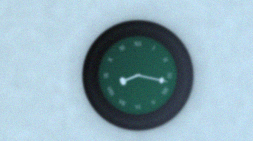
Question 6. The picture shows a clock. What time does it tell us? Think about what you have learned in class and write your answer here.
8:17
